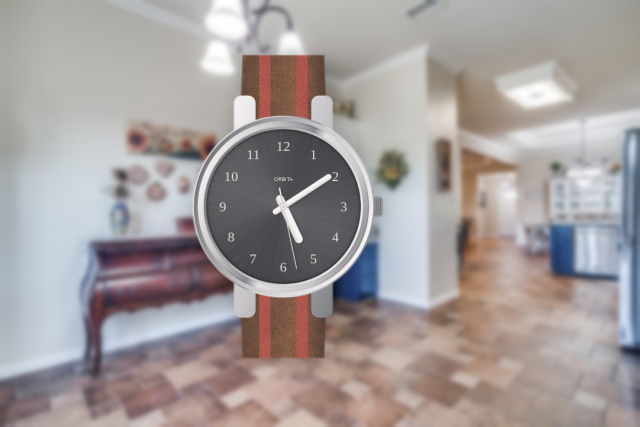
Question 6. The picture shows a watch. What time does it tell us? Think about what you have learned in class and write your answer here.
5:09:28
